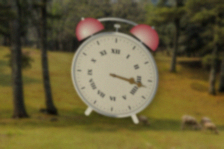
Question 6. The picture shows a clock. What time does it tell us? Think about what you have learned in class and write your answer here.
3:17
